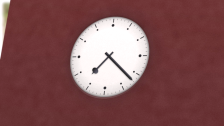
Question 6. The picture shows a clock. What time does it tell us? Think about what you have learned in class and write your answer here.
7:22
